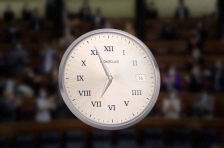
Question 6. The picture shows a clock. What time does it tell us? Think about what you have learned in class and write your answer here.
6:56
